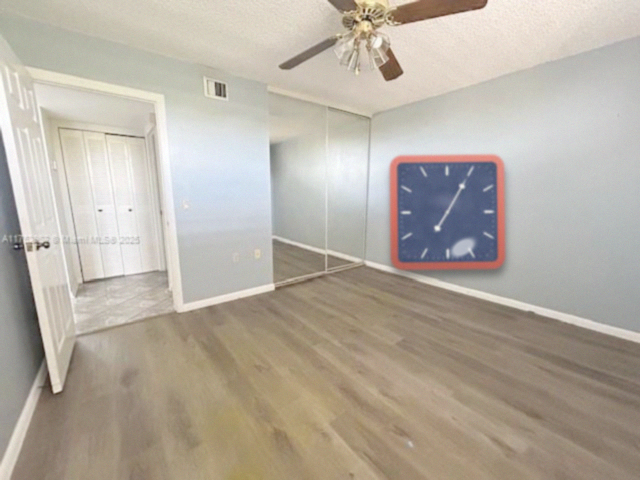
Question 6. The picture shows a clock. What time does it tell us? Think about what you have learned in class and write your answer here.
7:05
